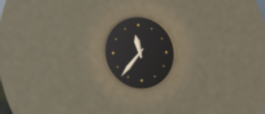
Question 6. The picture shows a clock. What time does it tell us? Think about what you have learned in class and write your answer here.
11:37
